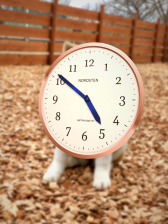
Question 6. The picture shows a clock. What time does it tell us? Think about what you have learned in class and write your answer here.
4:51
